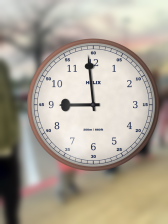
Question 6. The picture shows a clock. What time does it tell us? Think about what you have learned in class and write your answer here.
8:59
